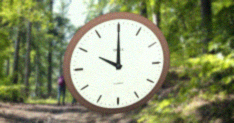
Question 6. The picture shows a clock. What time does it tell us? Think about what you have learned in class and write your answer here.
10:00
